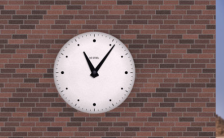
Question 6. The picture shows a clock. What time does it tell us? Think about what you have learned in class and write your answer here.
11:06
